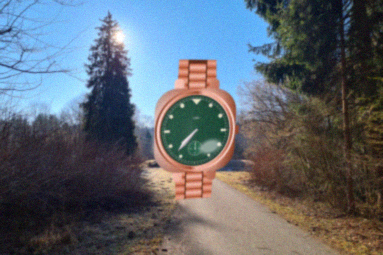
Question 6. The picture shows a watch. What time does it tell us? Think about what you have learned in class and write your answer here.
7:37
